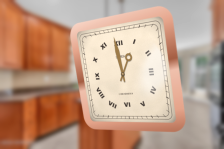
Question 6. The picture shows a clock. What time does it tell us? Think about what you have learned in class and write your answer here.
12:59
